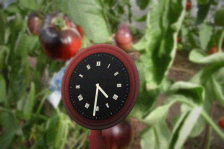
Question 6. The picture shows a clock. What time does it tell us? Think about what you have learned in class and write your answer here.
4:31
